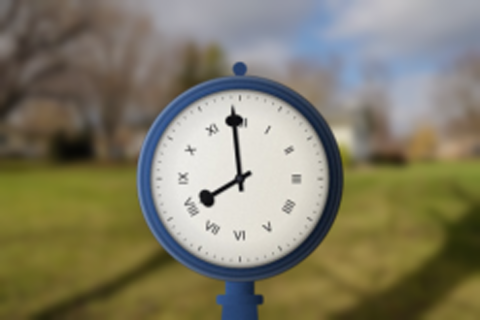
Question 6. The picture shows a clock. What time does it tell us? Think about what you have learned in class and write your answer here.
7:59
